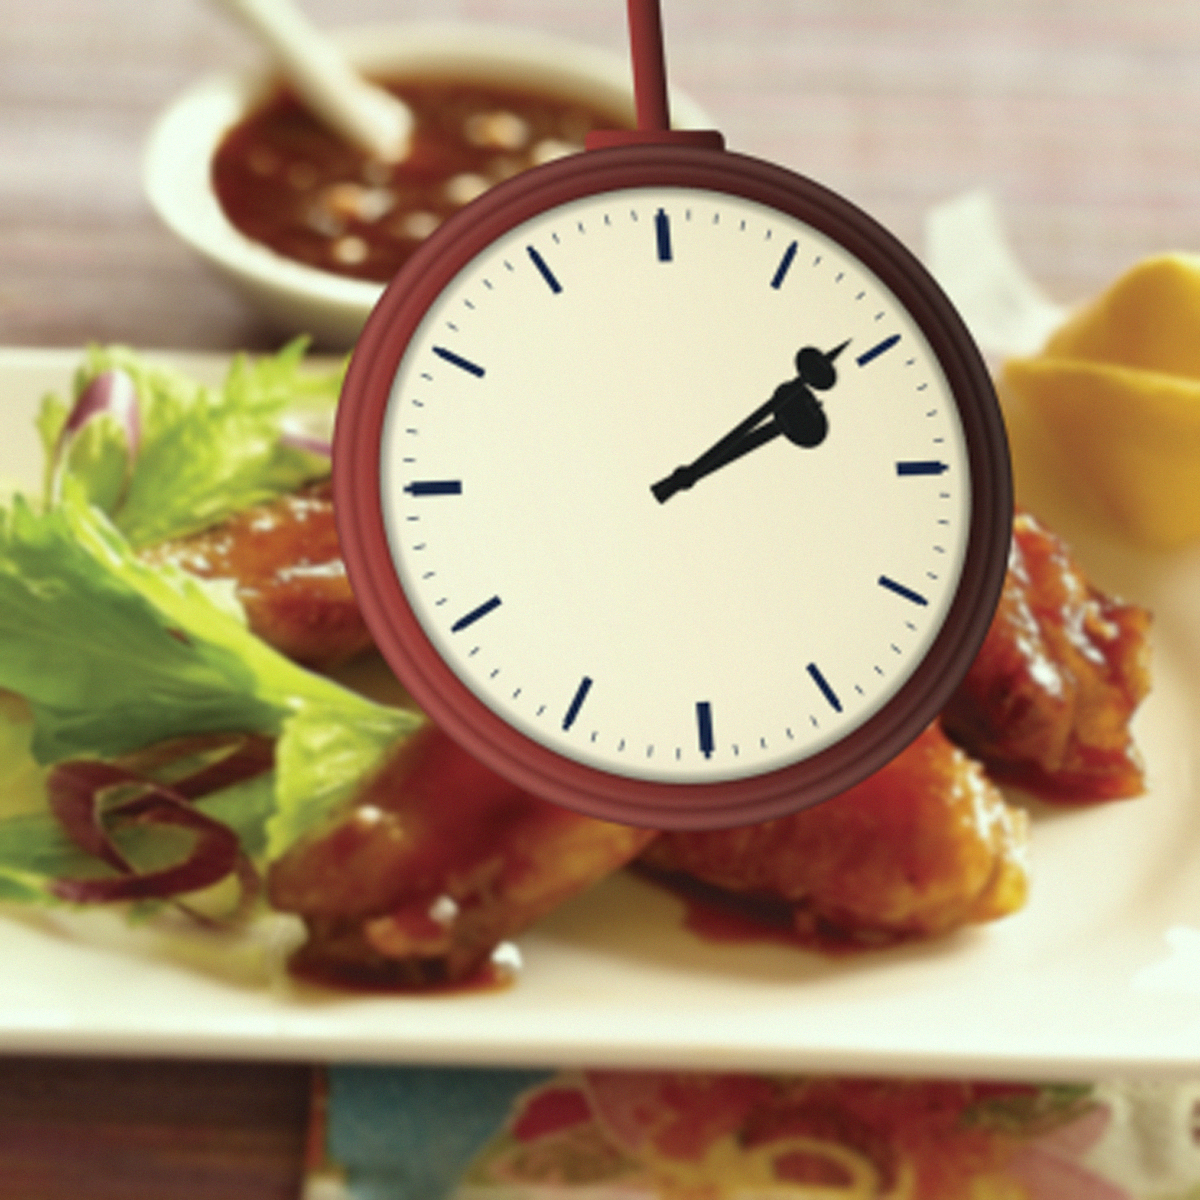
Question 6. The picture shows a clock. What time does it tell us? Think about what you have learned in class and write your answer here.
2:09
